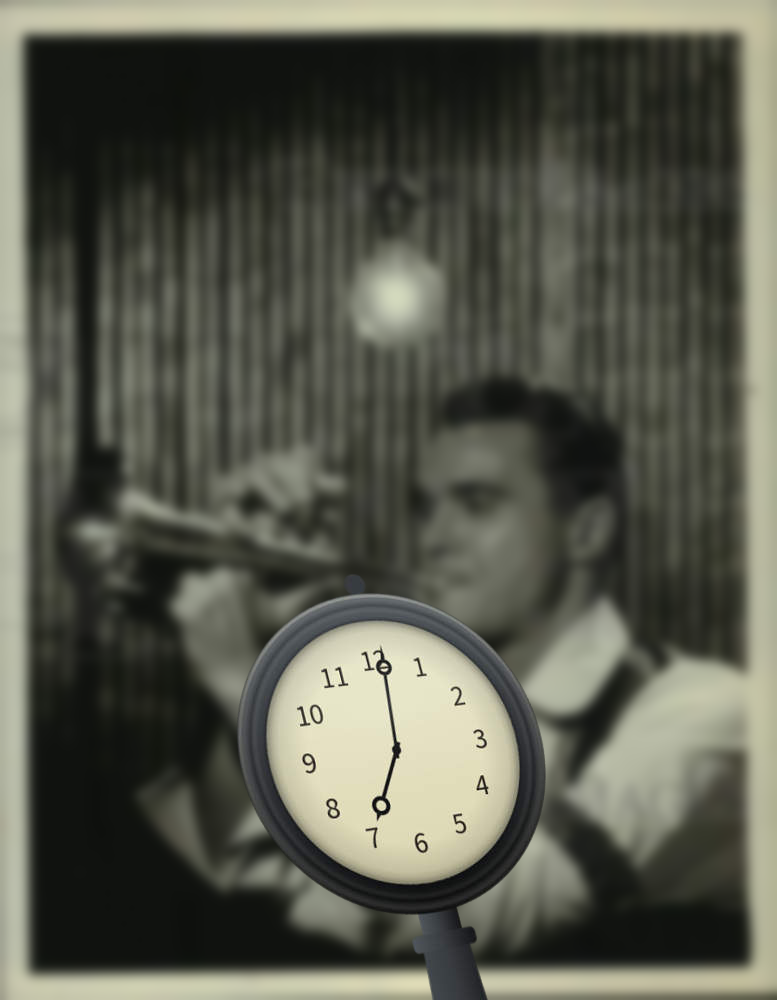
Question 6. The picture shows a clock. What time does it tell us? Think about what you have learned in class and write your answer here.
7:01
